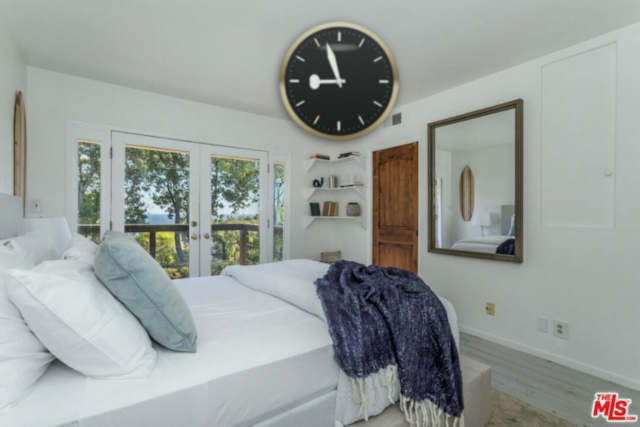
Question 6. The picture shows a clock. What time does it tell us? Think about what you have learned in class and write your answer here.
8:57
